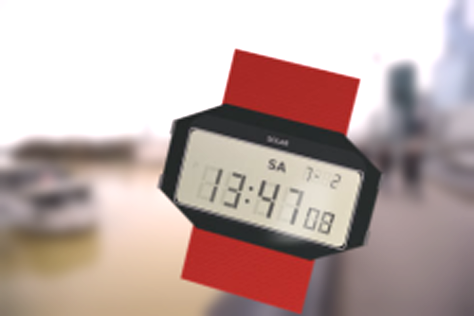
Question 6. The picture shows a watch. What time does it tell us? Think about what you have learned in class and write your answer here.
13:47:08
